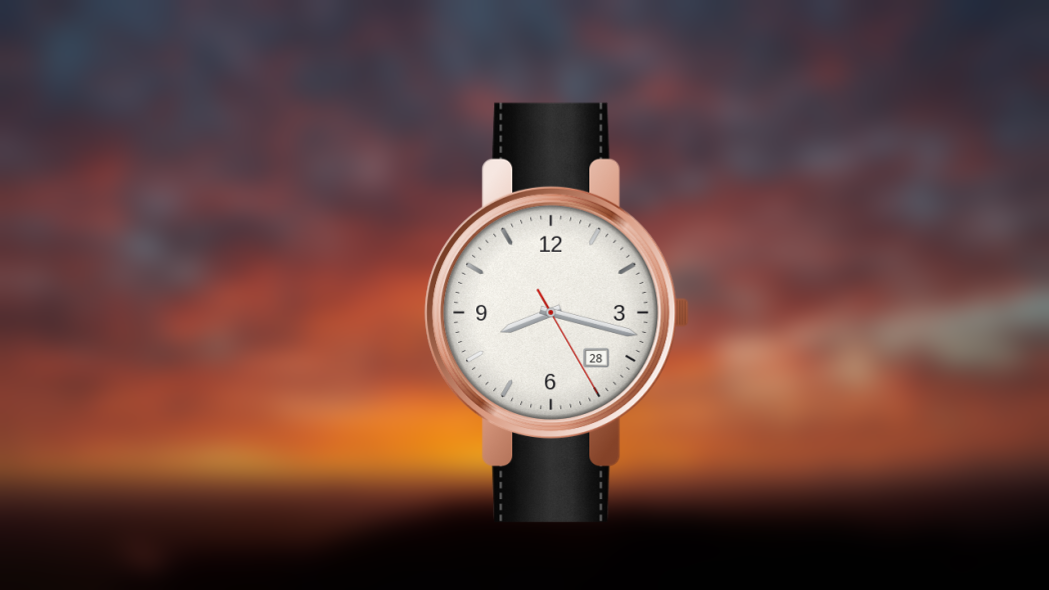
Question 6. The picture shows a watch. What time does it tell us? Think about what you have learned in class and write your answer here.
8:17:25
